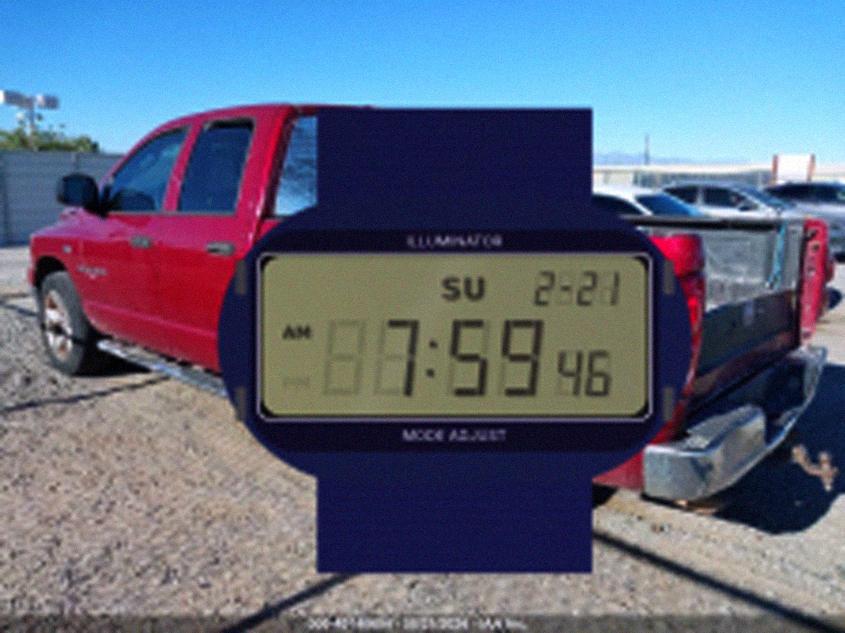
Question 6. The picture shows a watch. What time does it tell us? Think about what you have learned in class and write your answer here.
7:59:46
